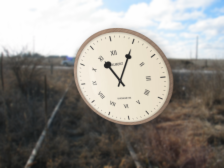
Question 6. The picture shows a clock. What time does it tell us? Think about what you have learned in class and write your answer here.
11:05
